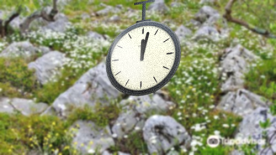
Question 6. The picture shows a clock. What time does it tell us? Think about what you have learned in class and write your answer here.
12:02
